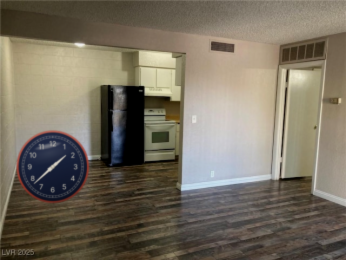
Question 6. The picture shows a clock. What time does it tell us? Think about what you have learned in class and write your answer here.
1:38
